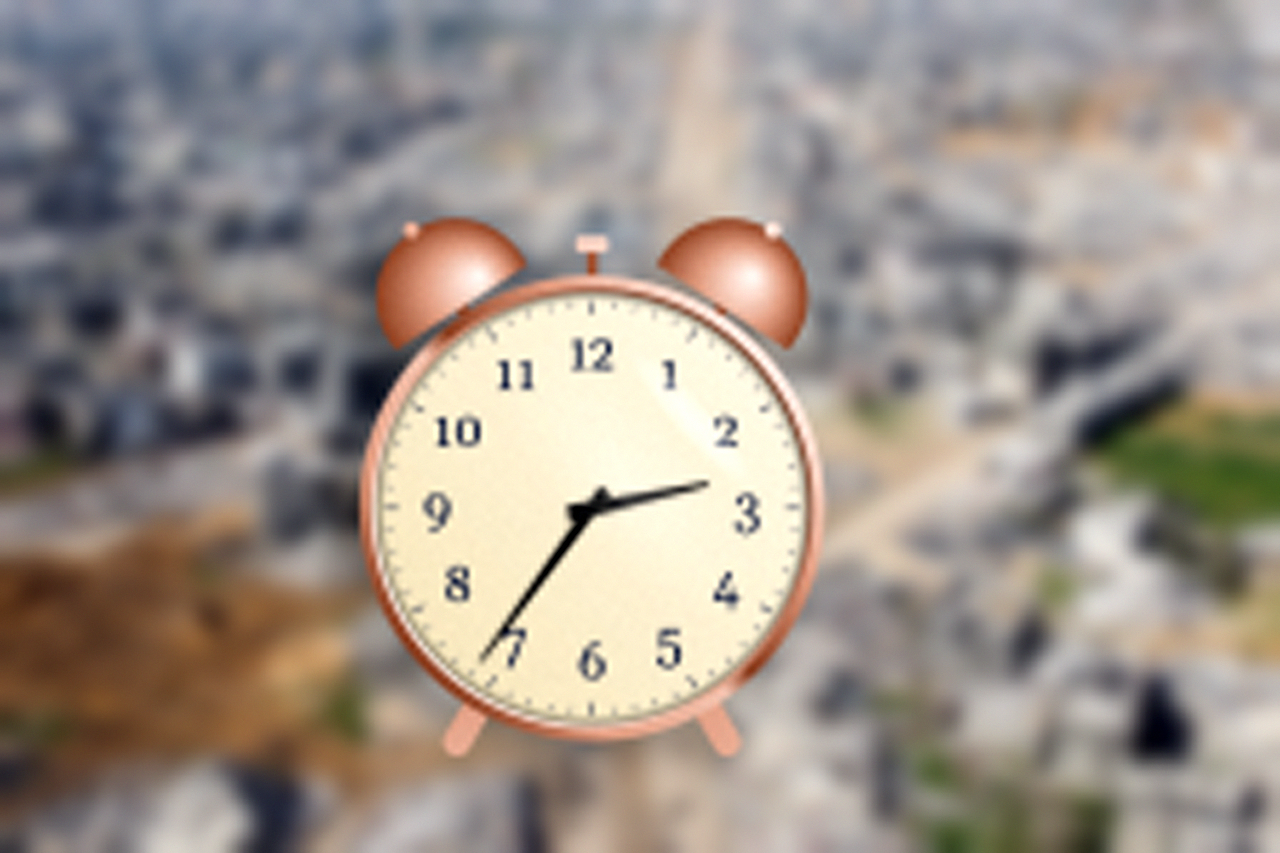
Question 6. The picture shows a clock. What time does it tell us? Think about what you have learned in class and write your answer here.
2:36
